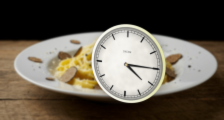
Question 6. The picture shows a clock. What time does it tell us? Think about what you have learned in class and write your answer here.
4:15
